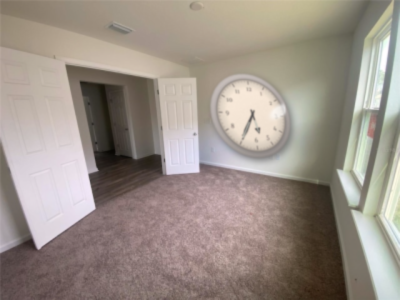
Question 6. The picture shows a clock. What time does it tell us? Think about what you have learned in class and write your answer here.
5:35
